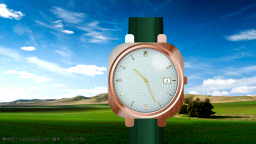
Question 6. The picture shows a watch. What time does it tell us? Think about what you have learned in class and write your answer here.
10:26
